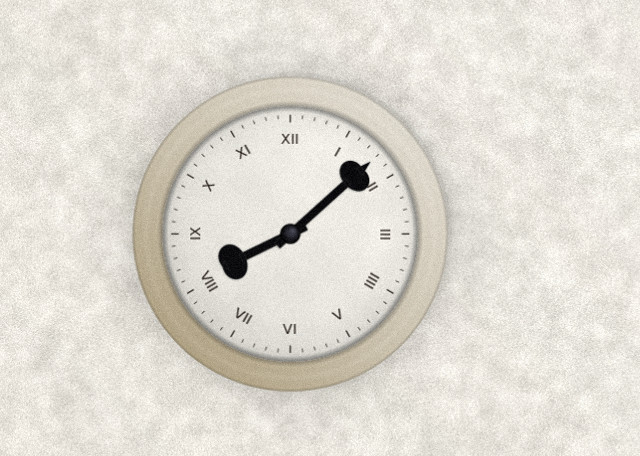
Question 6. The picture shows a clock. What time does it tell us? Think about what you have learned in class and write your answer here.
8:08
